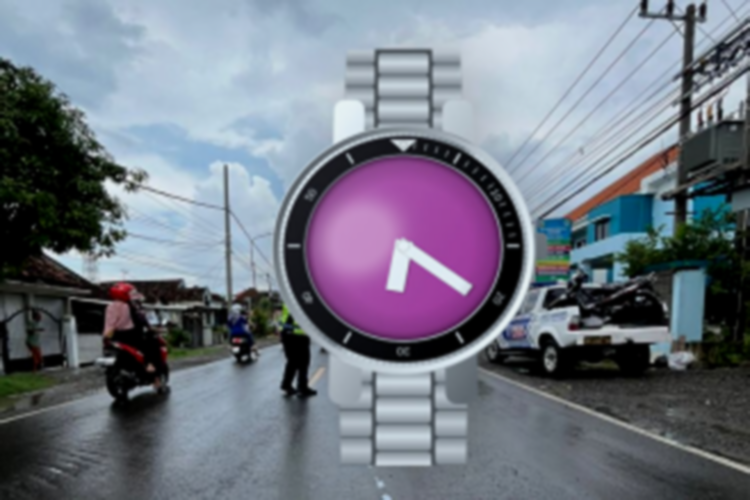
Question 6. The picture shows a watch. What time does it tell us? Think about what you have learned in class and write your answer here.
6:21
